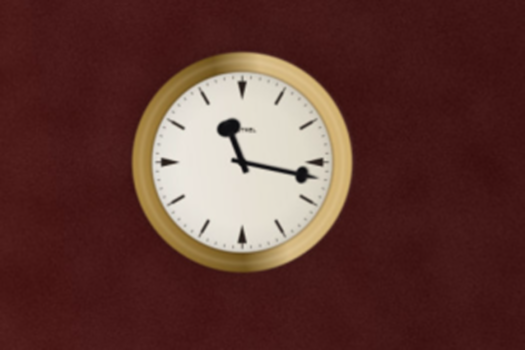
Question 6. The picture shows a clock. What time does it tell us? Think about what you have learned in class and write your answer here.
11:17
